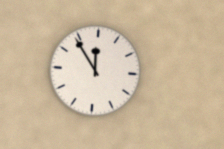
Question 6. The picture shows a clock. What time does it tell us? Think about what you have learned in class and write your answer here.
11:54
